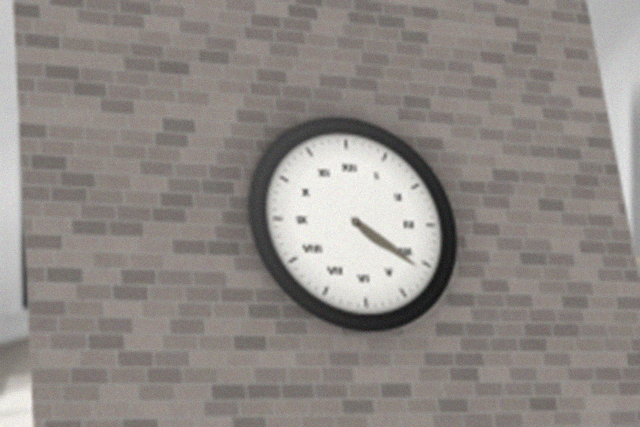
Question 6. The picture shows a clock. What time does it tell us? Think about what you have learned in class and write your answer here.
4:21
